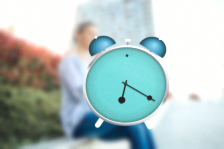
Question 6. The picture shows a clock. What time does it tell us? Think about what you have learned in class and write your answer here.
6:20
